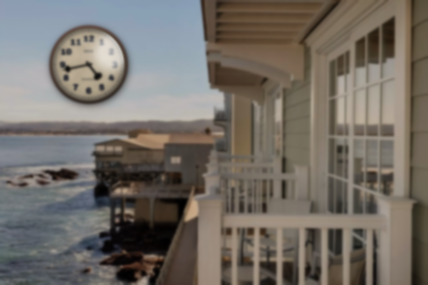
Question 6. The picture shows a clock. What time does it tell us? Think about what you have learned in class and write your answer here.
4:43
